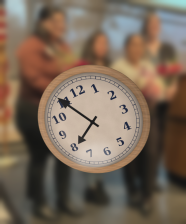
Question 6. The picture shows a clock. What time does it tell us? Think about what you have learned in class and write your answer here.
7:55
